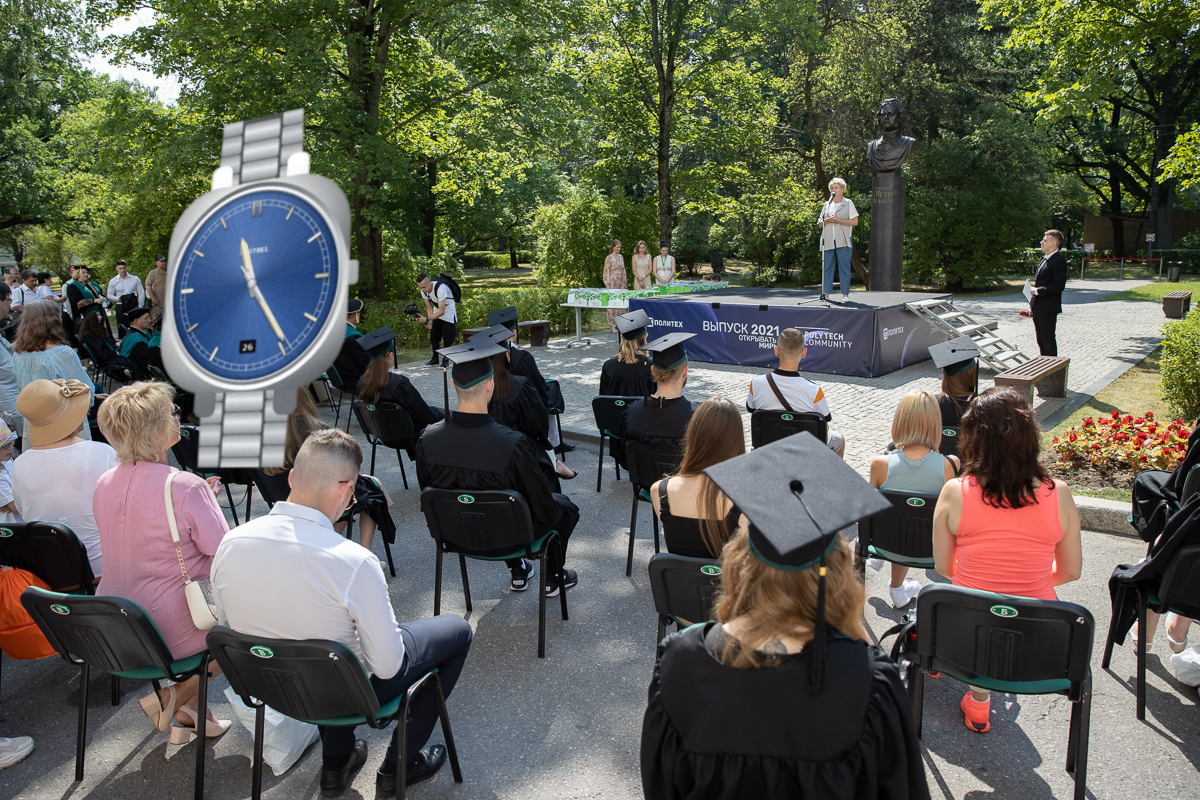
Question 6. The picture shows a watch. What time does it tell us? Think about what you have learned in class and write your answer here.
11:24:24
